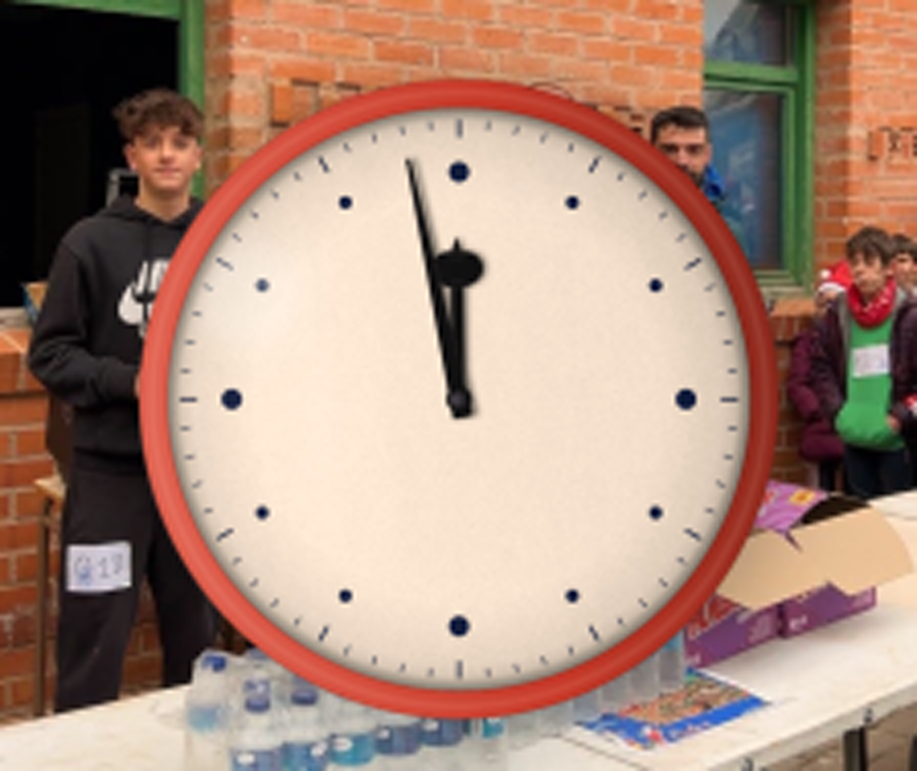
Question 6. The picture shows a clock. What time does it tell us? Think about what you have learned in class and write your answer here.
11:58
